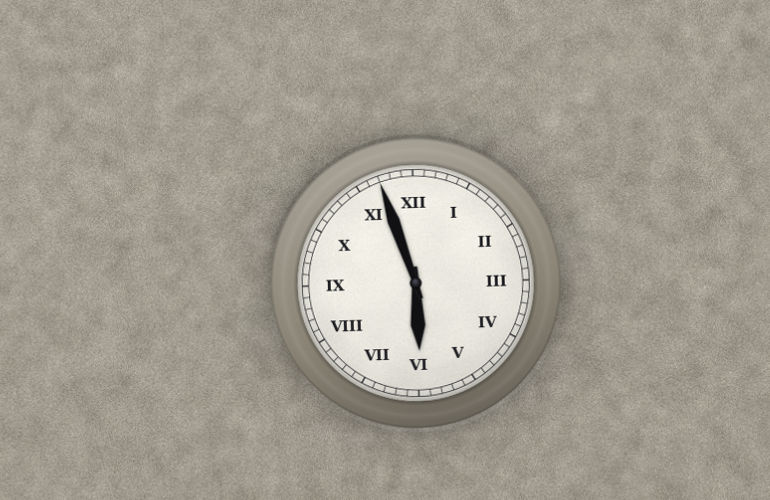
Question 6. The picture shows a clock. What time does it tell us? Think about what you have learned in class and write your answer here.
5:57
